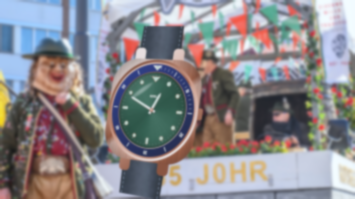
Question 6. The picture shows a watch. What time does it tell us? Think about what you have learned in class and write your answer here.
12:49
